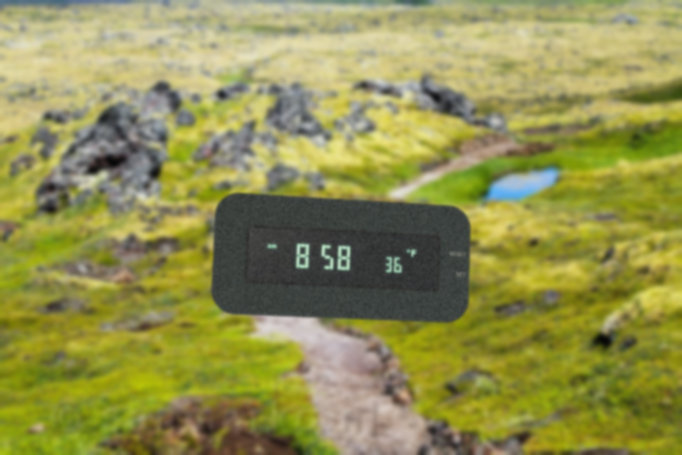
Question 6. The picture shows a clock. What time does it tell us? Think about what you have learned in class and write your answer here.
8:58
